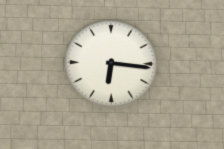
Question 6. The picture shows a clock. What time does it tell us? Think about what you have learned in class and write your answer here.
6:16
